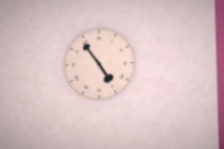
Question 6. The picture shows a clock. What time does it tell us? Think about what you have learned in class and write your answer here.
4:54
